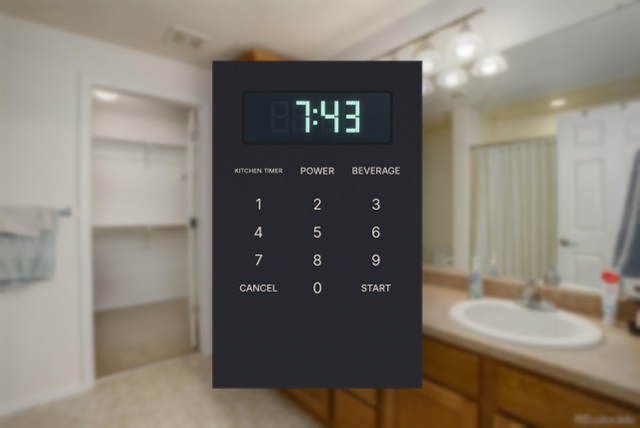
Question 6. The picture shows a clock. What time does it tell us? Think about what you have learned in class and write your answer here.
7:43
